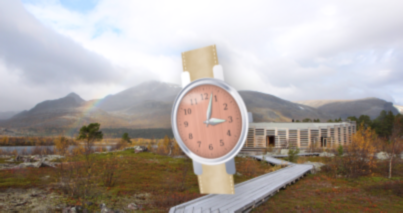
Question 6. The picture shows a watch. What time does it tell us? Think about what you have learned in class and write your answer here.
3:03
